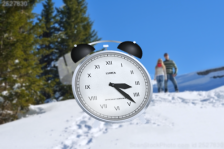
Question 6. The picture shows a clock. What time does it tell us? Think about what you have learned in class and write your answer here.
3:23
